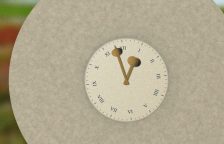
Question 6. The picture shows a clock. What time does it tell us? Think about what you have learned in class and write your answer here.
12:58
